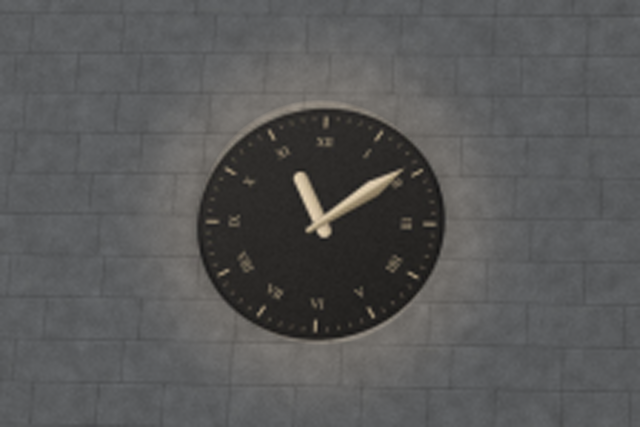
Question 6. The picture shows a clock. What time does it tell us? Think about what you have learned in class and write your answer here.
11:09
